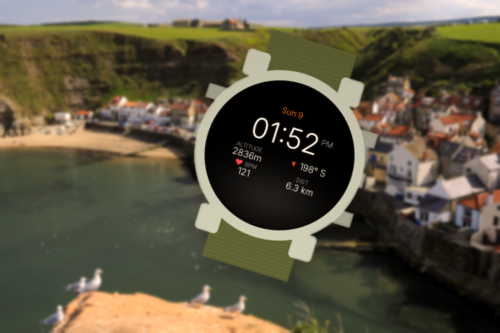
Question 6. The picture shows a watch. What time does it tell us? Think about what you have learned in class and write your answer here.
1:52
